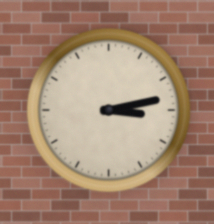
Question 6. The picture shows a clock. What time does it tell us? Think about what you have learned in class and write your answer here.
3:13
